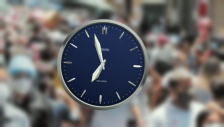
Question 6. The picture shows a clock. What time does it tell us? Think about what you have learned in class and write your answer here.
6:57
